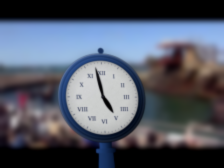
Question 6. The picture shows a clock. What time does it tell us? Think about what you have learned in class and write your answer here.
4:58
